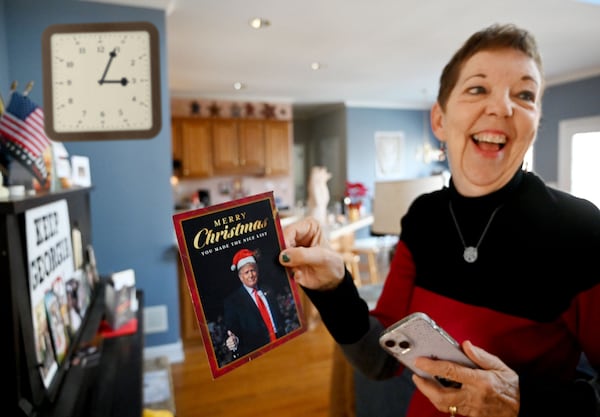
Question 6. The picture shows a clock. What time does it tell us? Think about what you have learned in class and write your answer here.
3:04
